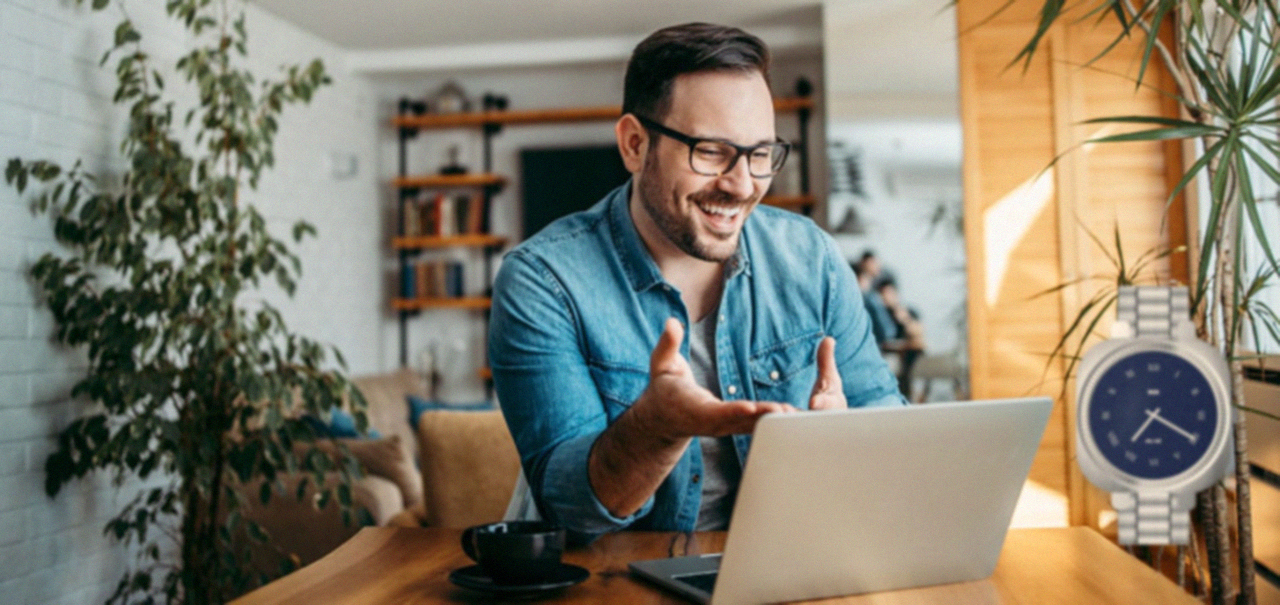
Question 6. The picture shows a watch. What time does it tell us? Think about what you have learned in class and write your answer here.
7:20
